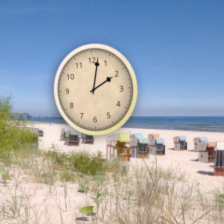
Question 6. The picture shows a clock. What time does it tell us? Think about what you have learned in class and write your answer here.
2:02
